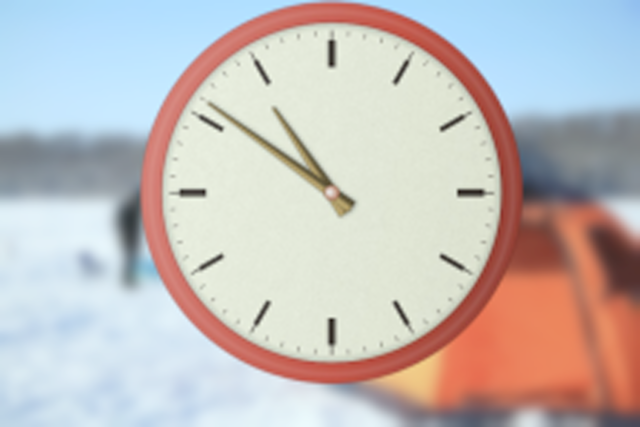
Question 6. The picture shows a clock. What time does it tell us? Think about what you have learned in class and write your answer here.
10:51
